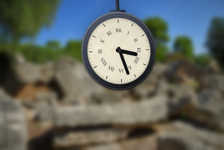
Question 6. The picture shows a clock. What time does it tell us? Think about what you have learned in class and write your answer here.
3:27
